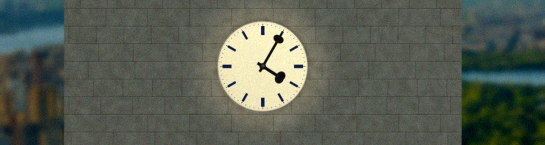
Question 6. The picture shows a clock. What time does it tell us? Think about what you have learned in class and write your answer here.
4:05
